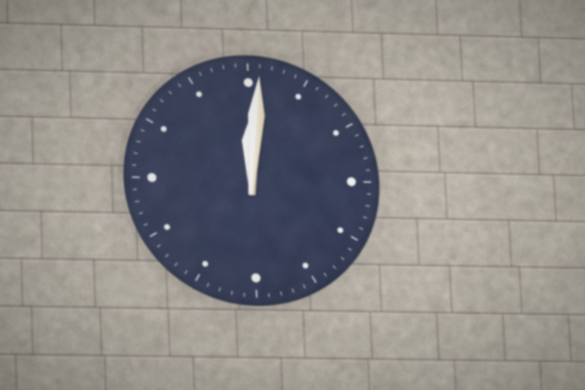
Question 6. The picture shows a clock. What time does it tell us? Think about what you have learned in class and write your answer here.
12:01
